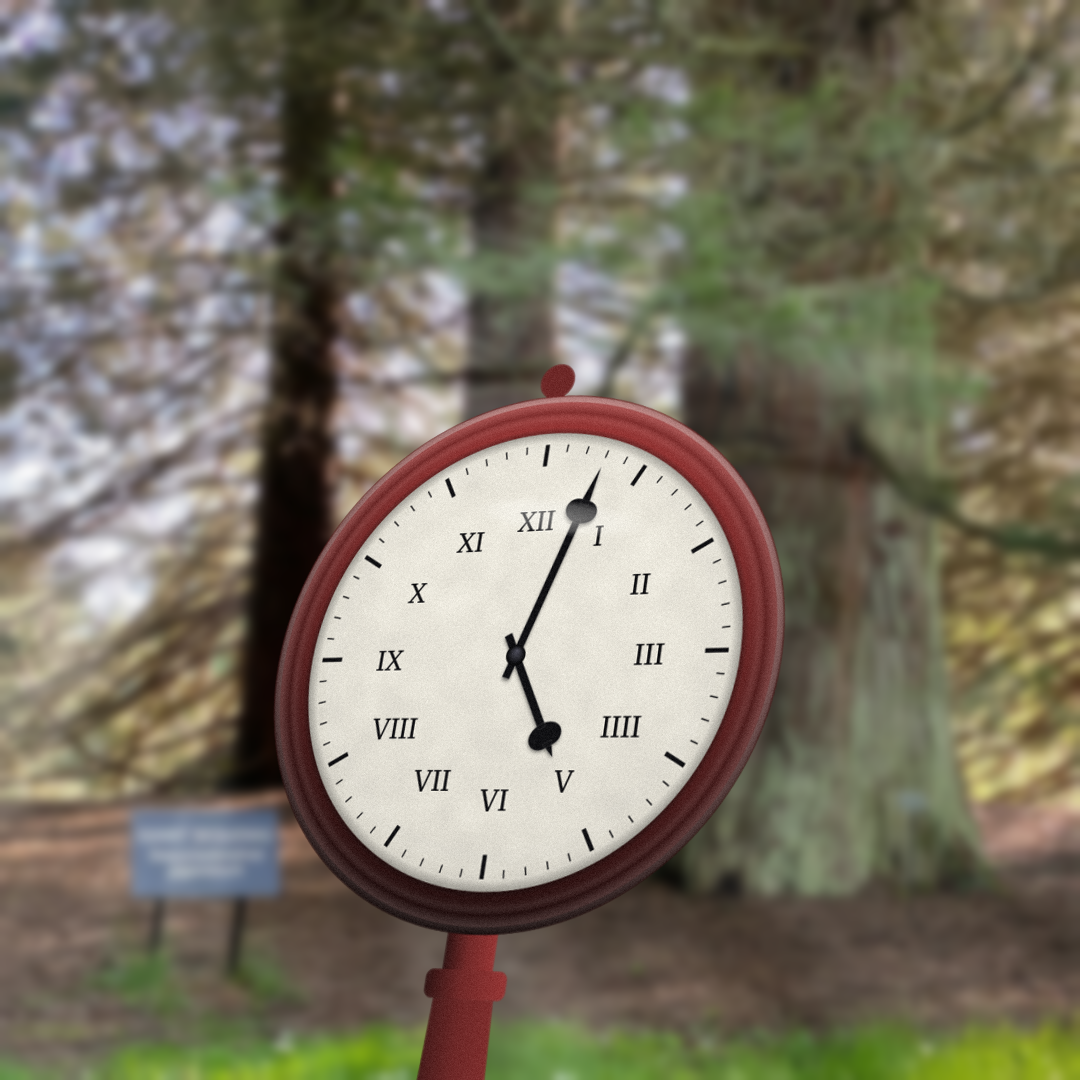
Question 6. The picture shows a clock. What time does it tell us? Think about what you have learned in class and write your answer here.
5:03
